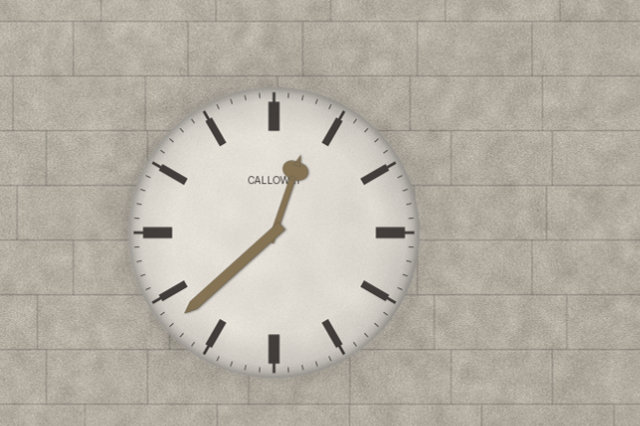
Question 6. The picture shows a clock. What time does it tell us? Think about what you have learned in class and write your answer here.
12:38
